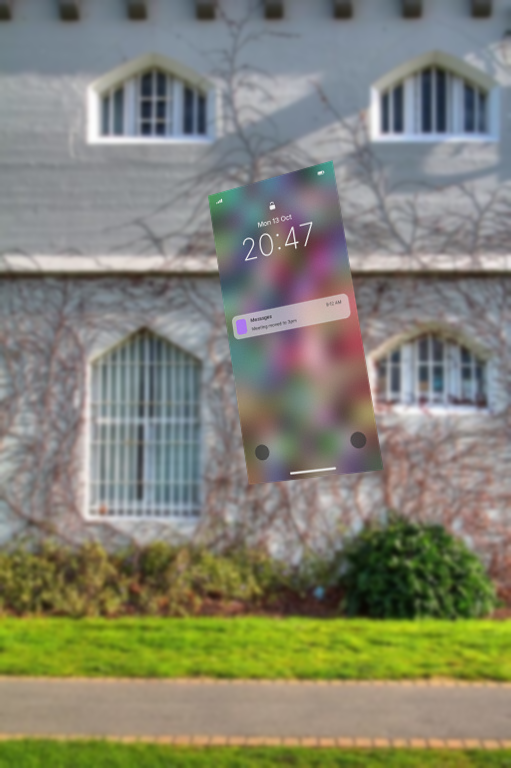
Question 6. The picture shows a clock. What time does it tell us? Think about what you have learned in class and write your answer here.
20:47
